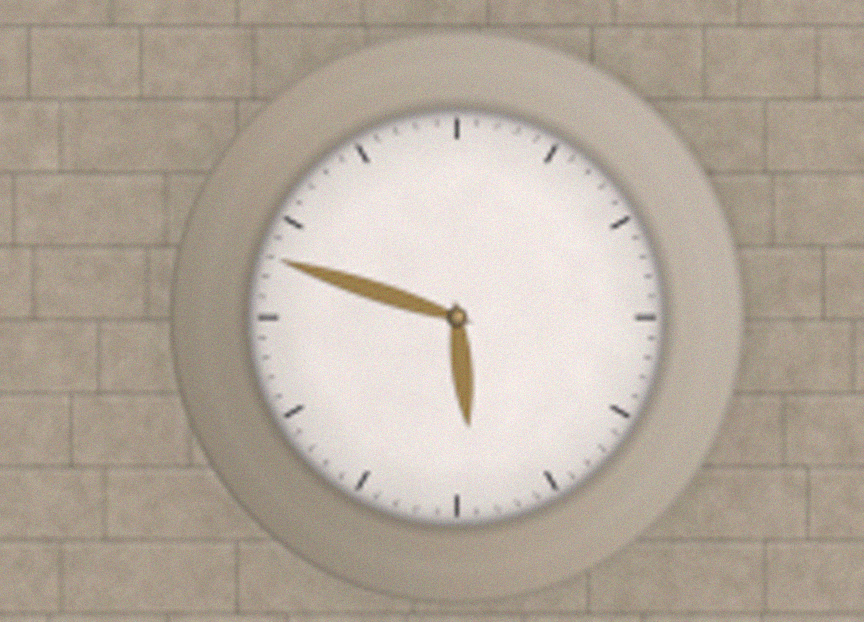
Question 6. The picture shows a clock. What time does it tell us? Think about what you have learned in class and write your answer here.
5:48
